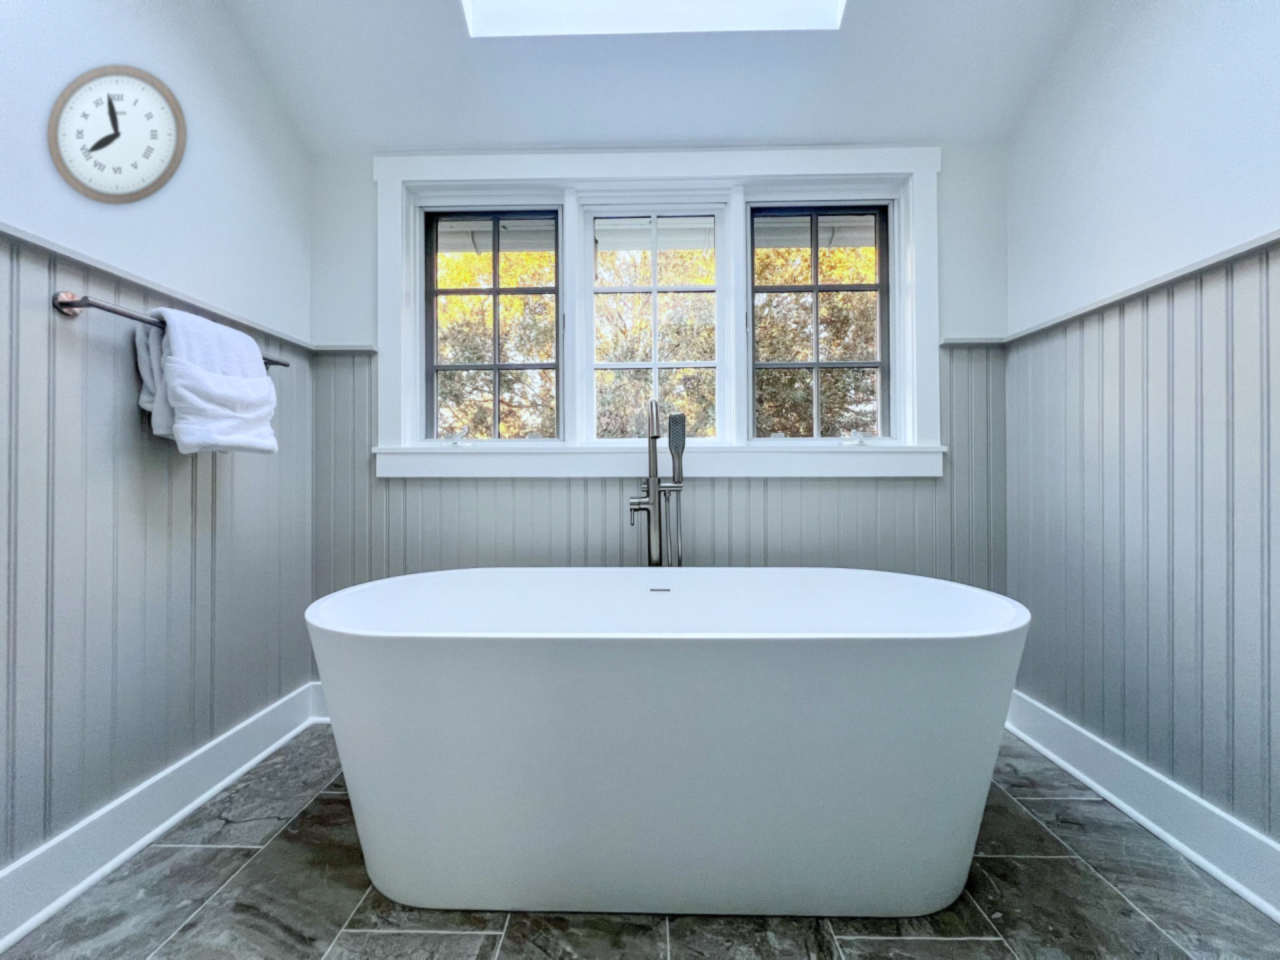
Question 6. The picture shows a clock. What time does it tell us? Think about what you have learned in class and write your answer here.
7:58
